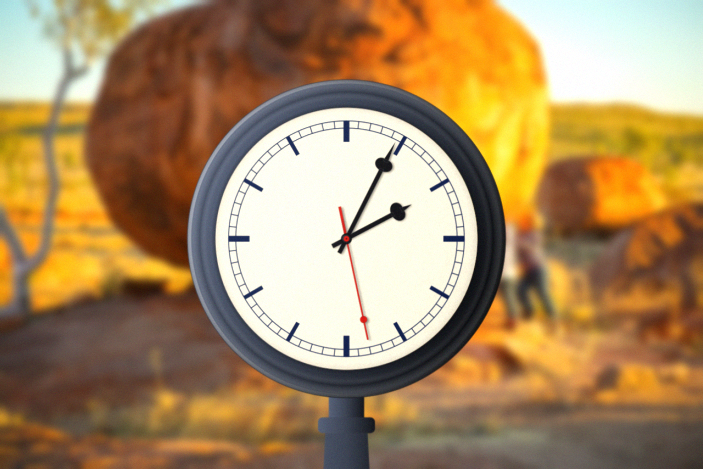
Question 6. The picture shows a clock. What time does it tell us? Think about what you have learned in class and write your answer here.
2:04:28
